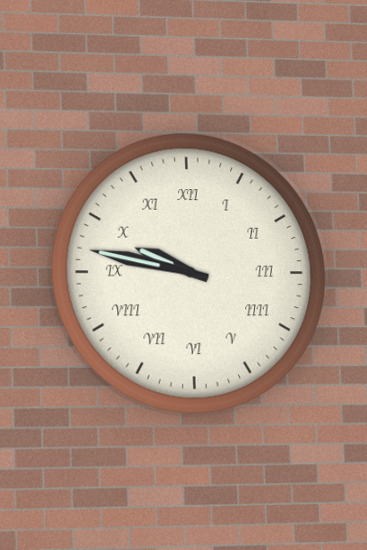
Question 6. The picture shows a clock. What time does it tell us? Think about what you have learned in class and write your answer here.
9:47
